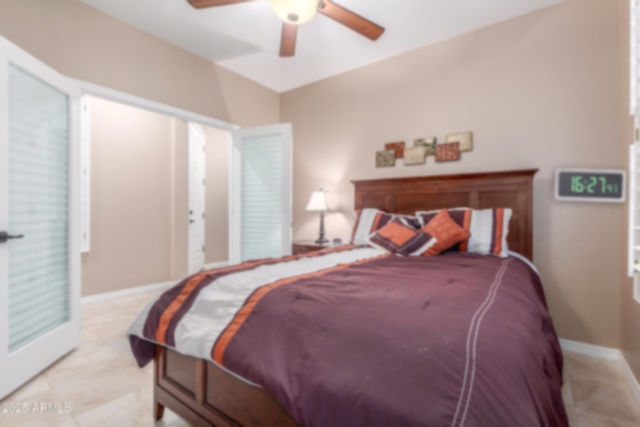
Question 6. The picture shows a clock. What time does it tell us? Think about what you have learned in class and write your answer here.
16:27
